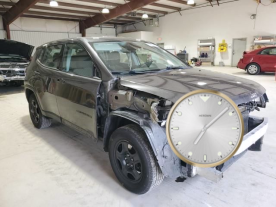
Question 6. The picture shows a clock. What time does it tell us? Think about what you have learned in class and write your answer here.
7:08
